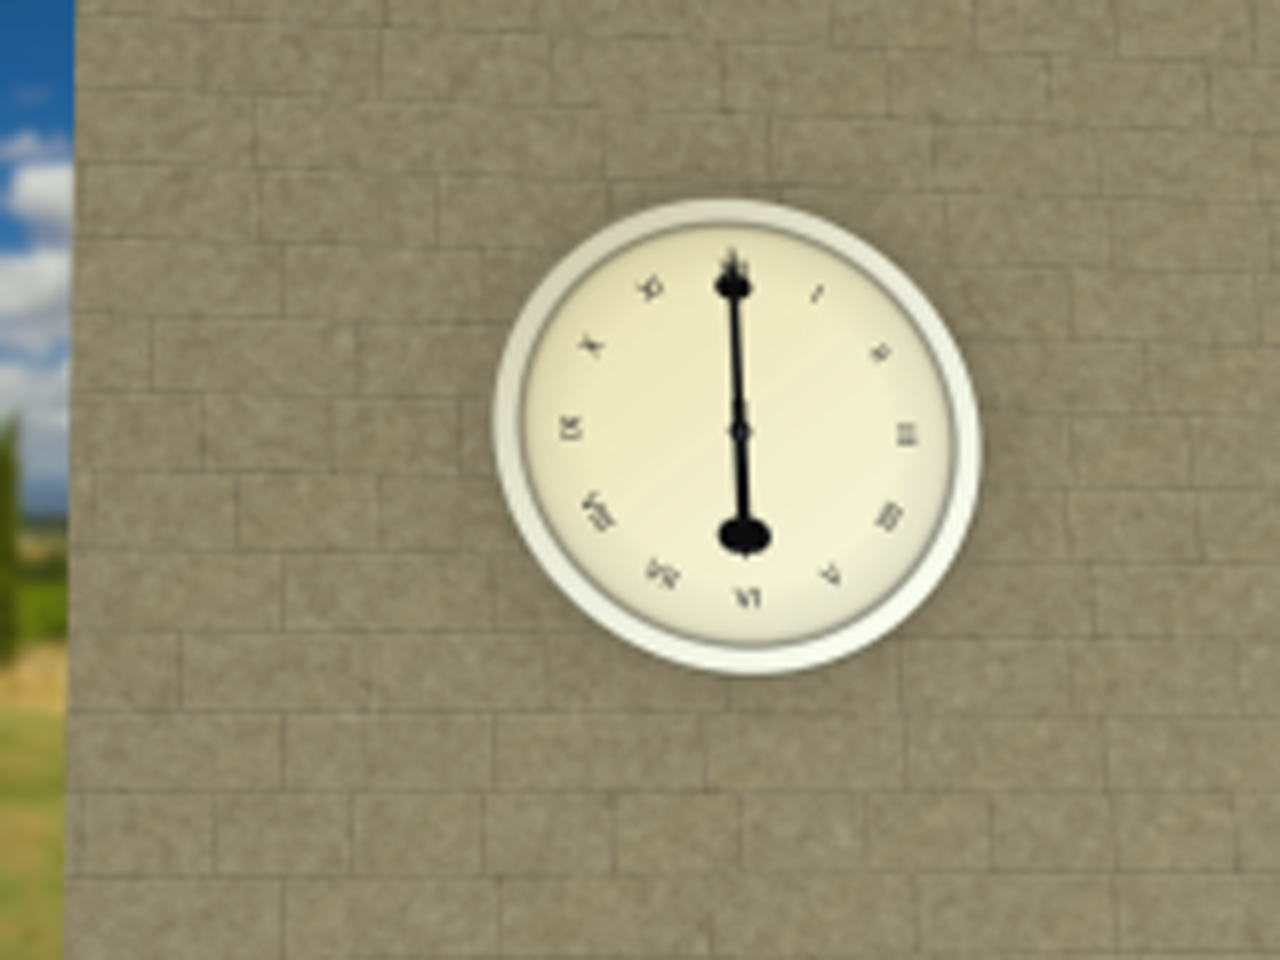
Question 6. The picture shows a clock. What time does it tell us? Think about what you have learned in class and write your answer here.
6:00
